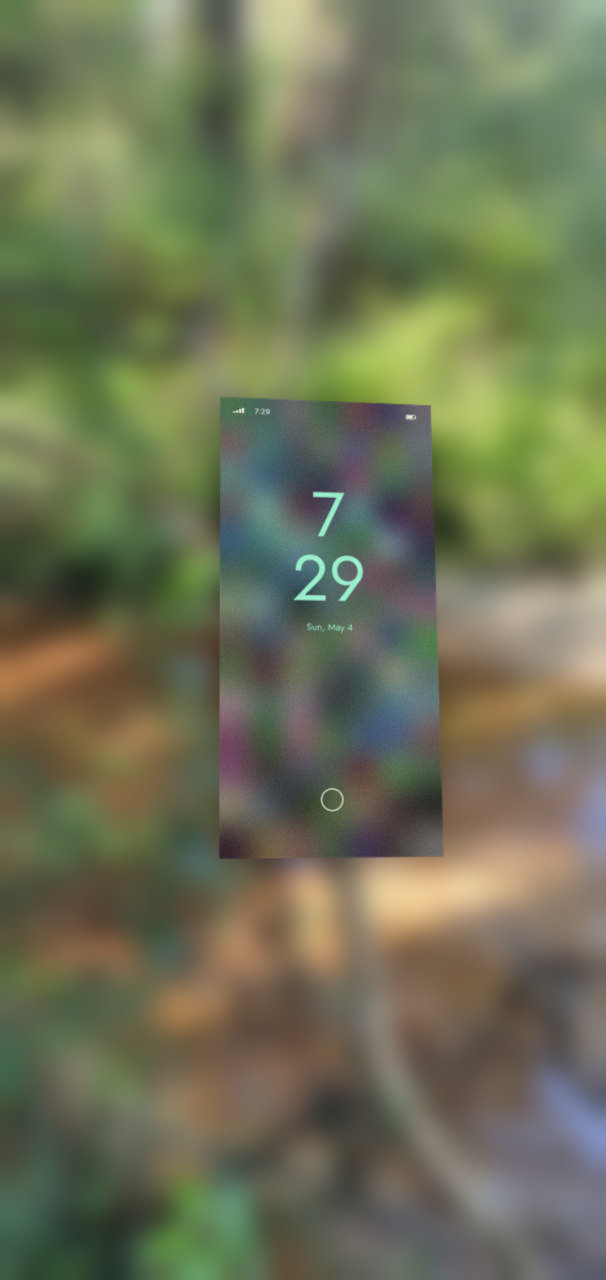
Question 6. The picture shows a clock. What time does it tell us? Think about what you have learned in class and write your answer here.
7:29
